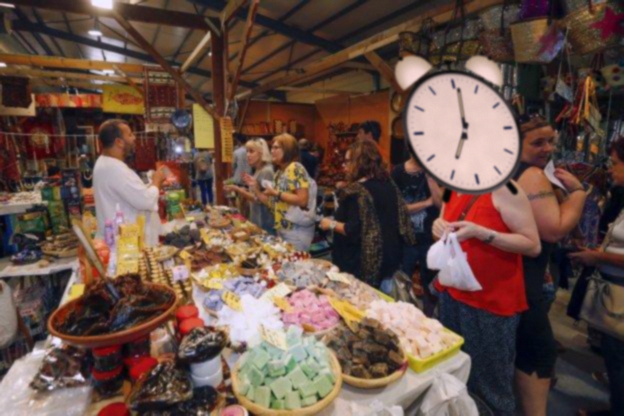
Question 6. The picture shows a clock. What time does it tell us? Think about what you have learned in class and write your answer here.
7:01
